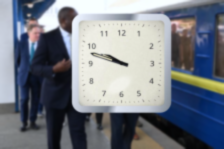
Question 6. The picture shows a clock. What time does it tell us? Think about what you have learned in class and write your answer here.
9:48
